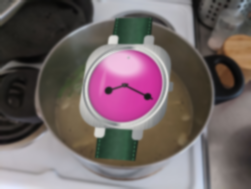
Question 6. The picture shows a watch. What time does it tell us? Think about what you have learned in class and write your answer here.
8:19
